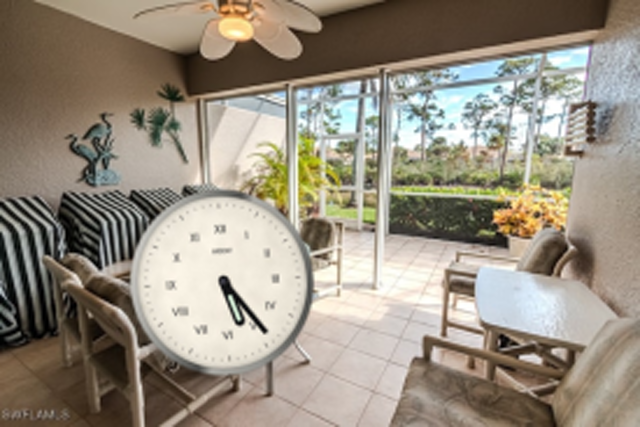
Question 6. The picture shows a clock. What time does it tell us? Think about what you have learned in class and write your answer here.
5:24
